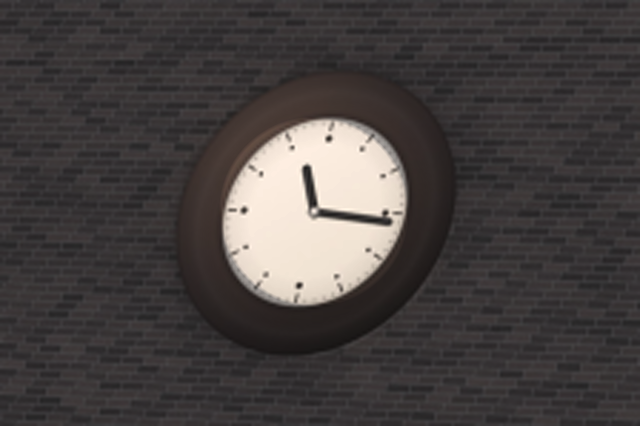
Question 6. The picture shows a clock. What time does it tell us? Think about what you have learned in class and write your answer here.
11:16
